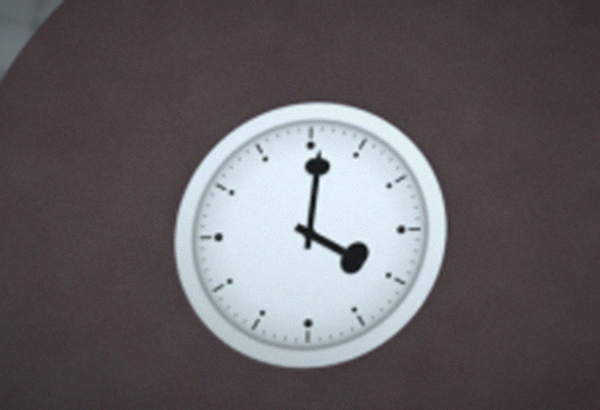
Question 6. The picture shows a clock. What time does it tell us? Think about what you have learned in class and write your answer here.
4:01
